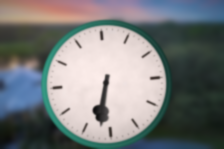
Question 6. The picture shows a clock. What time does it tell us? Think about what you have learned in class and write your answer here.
6:32
